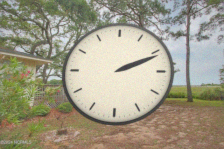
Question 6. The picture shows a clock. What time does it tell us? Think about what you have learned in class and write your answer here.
2:11
